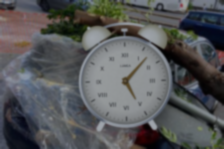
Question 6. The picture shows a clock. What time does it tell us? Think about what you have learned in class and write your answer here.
5:07
